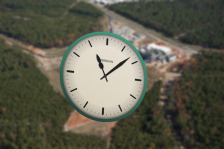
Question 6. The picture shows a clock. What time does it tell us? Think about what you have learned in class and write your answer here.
11:08
